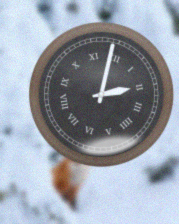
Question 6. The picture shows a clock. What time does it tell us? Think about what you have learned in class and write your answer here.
1:59
